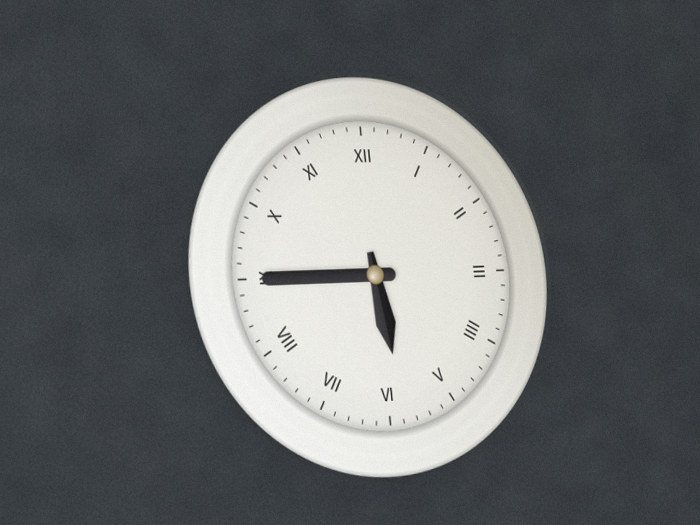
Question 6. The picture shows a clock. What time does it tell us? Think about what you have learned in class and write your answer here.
5:45
